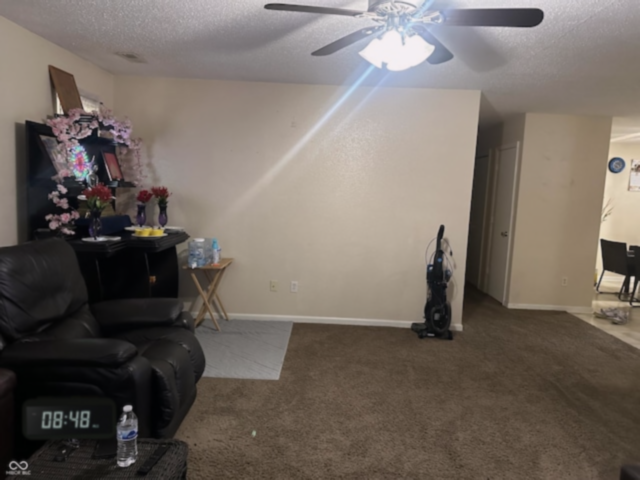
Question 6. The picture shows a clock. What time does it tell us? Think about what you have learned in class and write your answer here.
8:48
